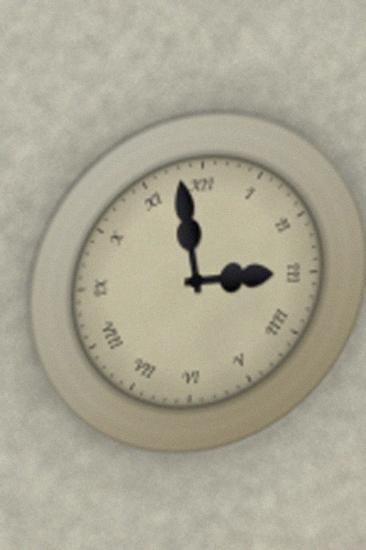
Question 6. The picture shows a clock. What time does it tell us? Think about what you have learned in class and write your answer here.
2:58
